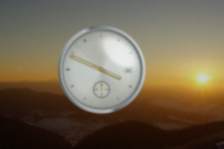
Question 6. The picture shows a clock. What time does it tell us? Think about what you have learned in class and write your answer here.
3:49
